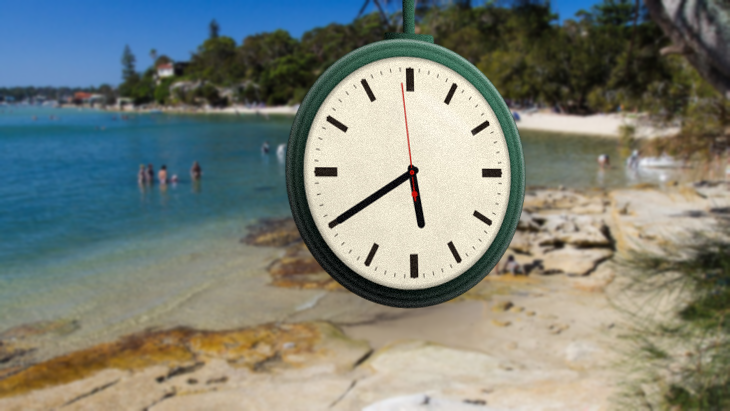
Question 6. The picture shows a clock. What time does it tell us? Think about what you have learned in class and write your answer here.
5:39:59
